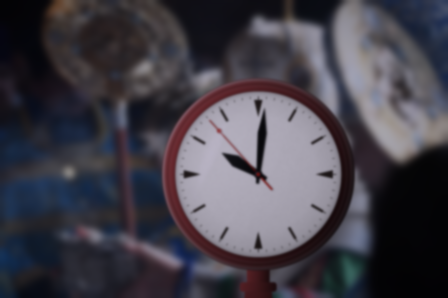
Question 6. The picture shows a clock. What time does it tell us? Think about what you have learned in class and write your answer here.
10:00:53
